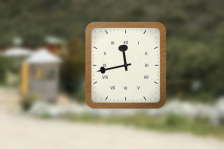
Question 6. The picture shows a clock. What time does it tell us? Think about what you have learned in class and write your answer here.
11:43
